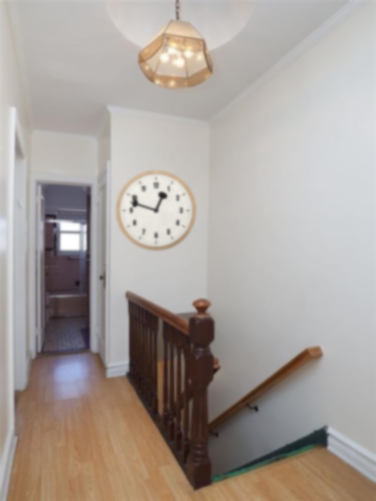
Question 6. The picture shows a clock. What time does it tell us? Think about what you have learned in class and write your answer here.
12:48
